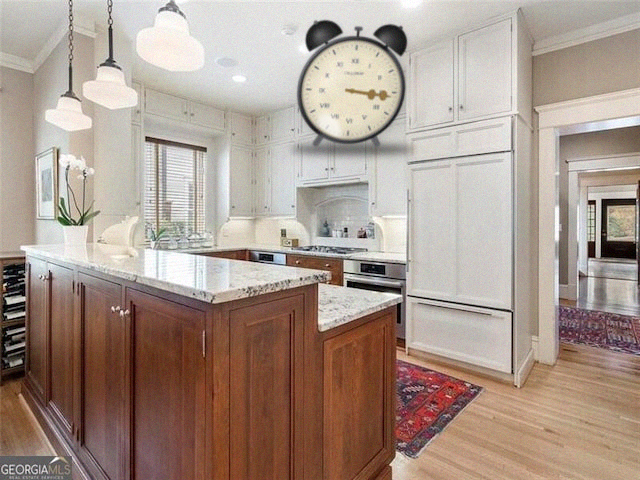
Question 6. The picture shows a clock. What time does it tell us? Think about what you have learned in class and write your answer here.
3:16
